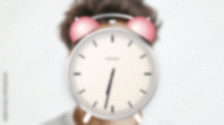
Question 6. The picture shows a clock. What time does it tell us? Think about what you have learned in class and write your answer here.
6:32
